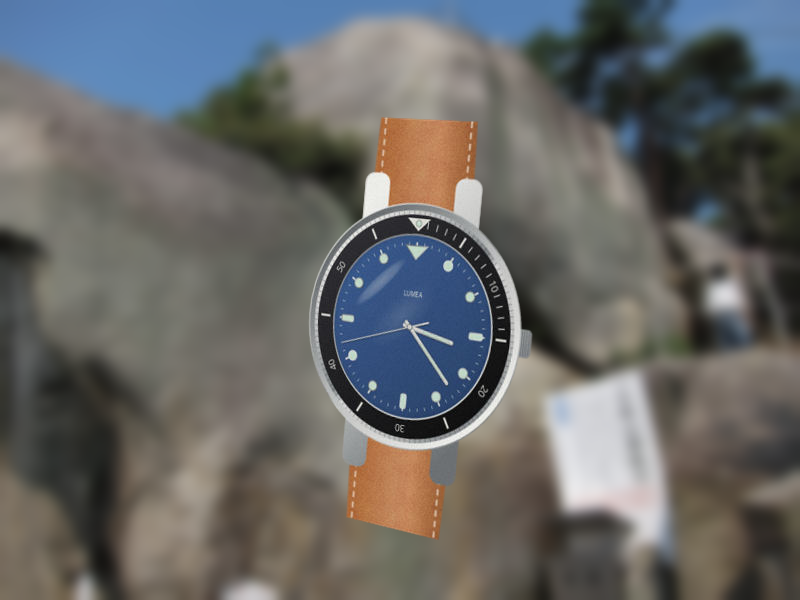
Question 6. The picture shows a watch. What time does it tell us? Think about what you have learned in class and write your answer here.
3:22:42
